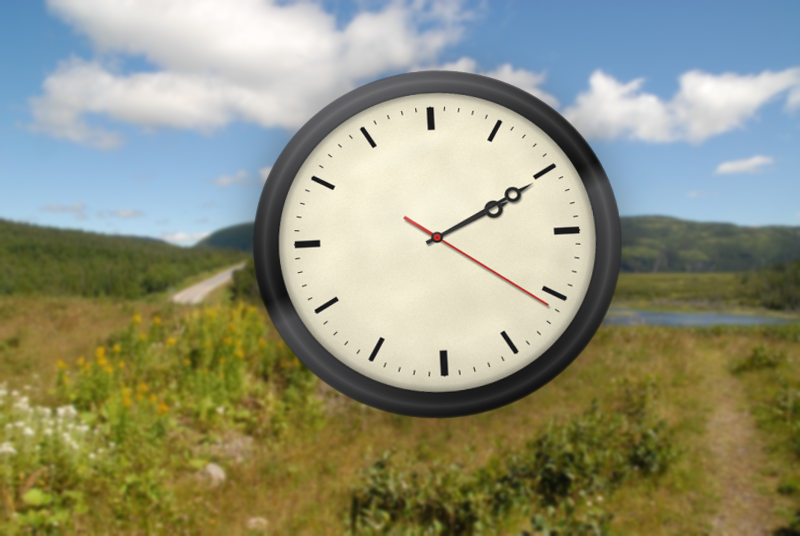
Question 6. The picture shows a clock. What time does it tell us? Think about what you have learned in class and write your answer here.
2:10:21
